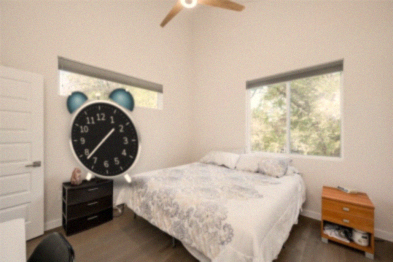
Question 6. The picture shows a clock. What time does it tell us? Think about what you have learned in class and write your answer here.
1:38
